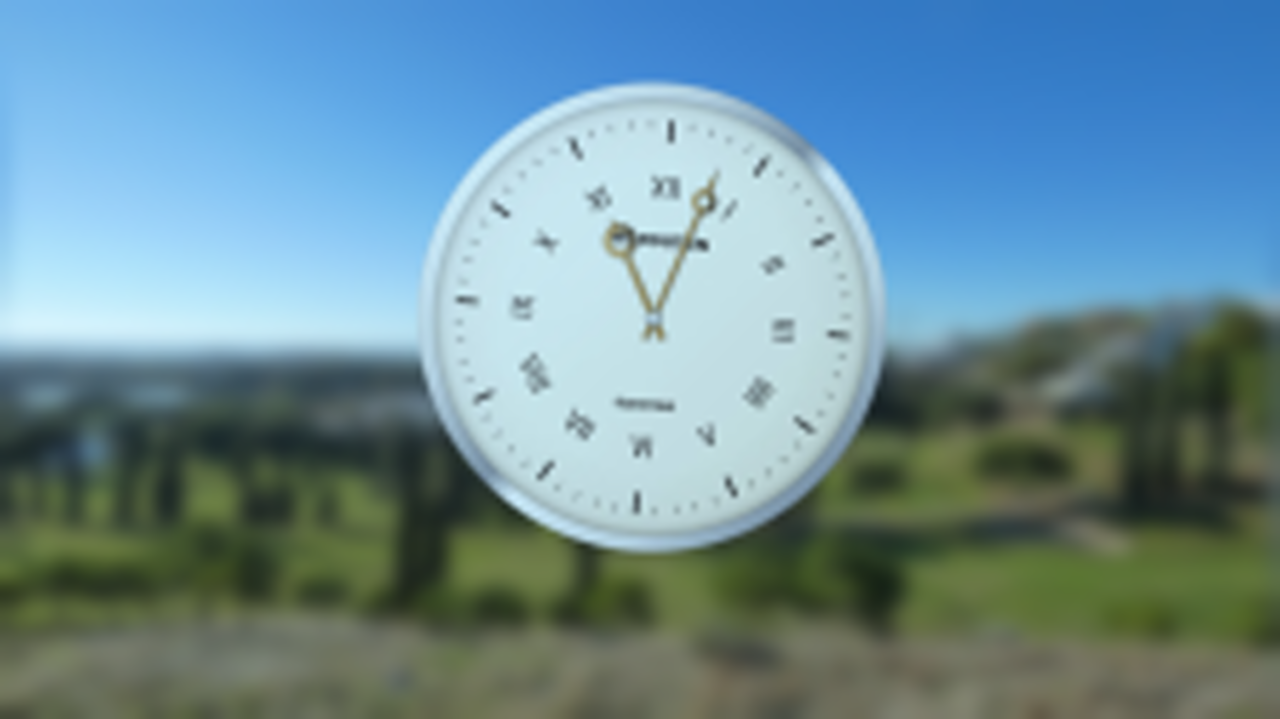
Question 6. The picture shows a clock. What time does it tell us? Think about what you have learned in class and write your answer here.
11:03
